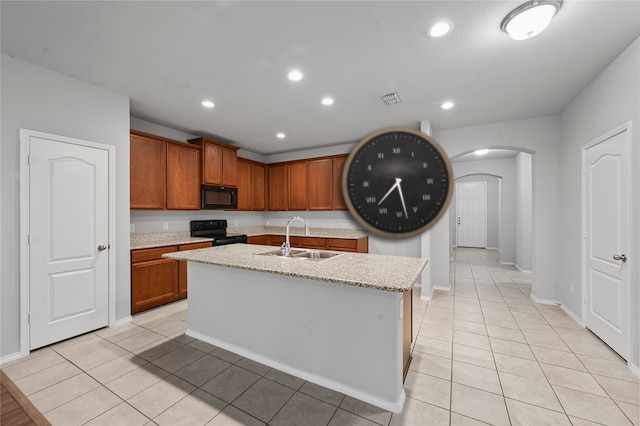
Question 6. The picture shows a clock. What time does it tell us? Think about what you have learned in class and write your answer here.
7:28
